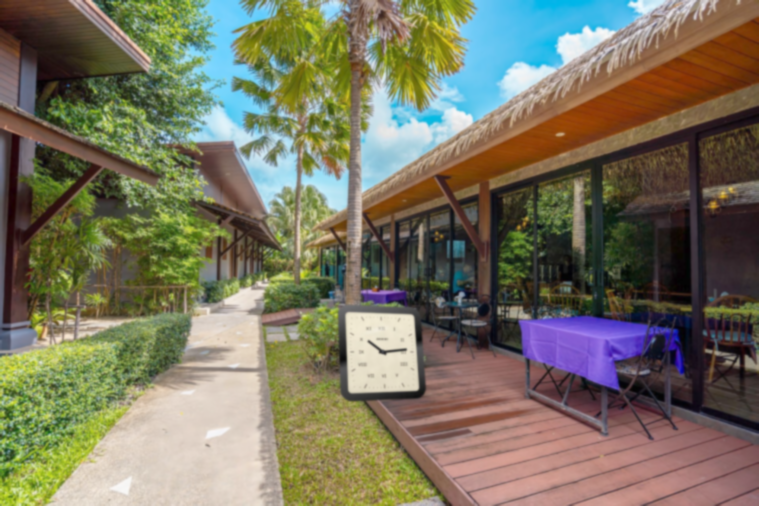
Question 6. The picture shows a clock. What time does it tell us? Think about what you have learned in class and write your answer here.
10:14
